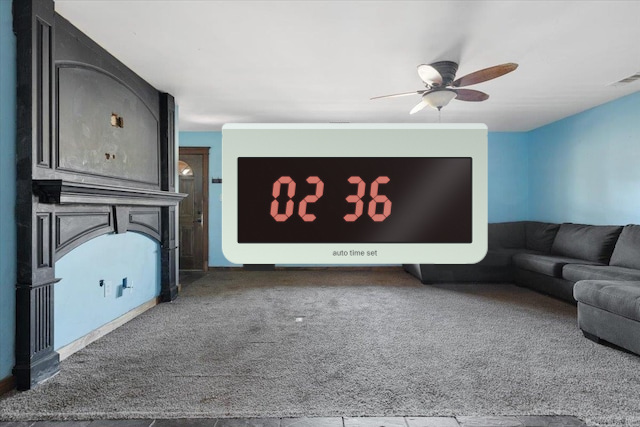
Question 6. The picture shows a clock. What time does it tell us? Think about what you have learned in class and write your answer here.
2:36
